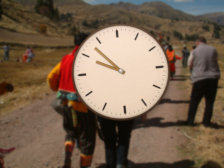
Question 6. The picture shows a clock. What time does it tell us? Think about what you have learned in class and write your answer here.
9:53
